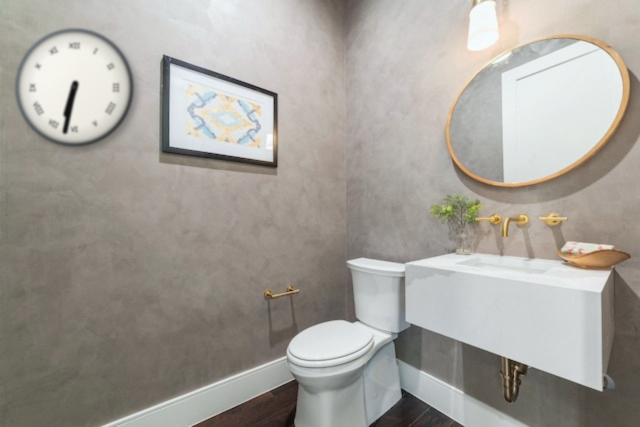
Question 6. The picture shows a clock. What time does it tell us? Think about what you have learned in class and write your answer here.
6:32
